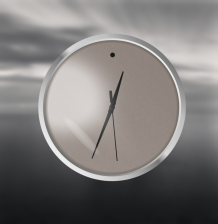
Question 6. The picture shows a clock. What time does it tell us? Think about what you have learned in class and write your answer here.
12:33:29
